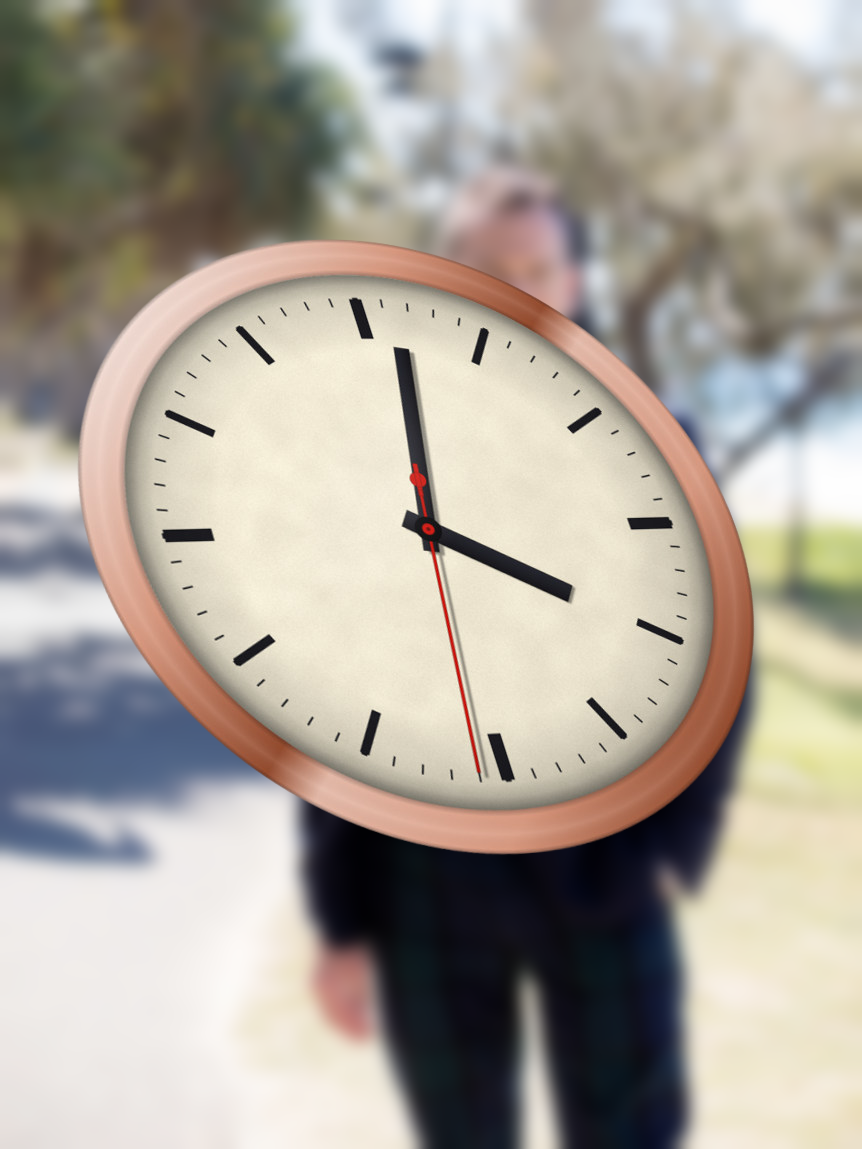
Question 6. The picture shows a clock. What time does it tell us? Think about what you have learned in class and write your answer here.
4:01:31
